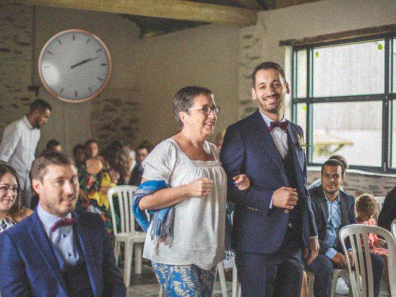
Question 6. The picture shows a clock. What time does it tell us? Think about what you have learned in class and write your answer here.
2:12
